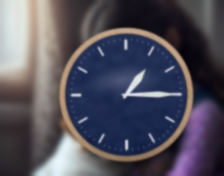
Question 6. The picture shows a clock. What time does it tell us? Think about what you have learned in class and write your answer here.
1:15
